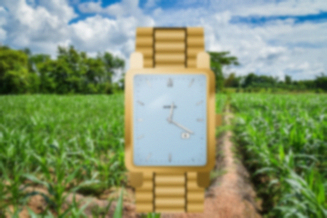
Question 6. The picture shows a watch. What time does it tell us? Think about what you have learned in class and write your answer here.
12:20
